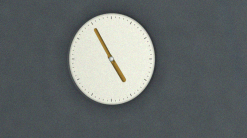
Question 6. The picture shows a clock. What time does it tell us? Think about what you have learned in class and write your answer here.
4:55
